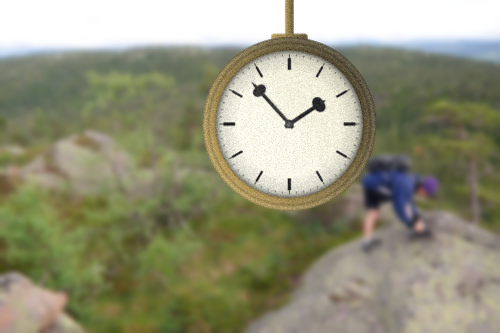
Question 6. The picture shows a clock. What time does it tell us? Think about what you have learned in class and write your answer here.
1:53
